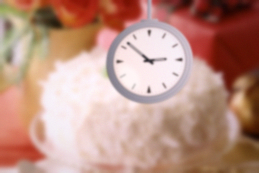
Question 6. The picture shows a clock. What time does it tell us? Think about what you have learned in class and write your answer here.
2:52
